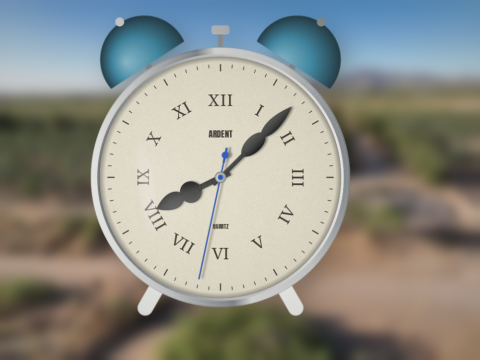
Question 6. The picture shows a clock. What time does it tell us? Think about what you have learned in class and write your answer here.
8:07:32
